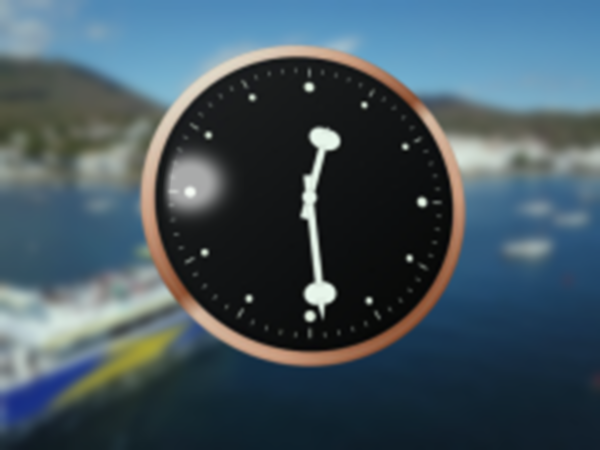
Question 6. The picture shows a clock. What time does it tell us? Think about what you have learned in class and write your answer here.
12:29
